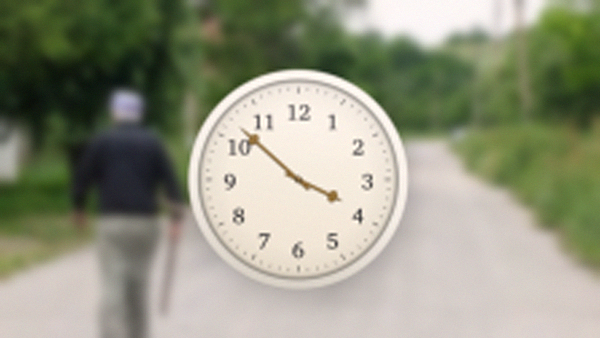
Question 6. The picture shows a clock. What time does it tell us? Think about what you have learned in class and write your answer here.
3:52
